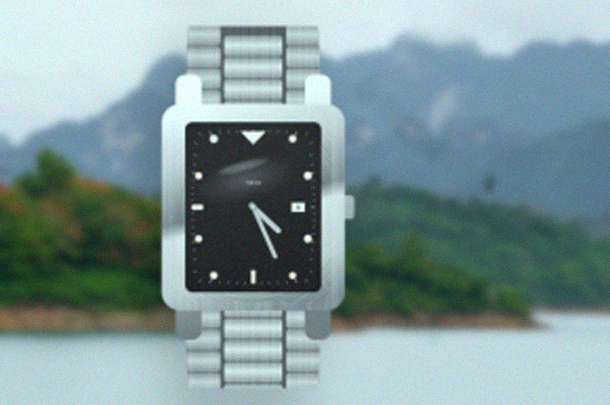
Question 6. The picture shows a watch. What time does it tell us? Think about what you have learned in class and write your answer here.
4:26
